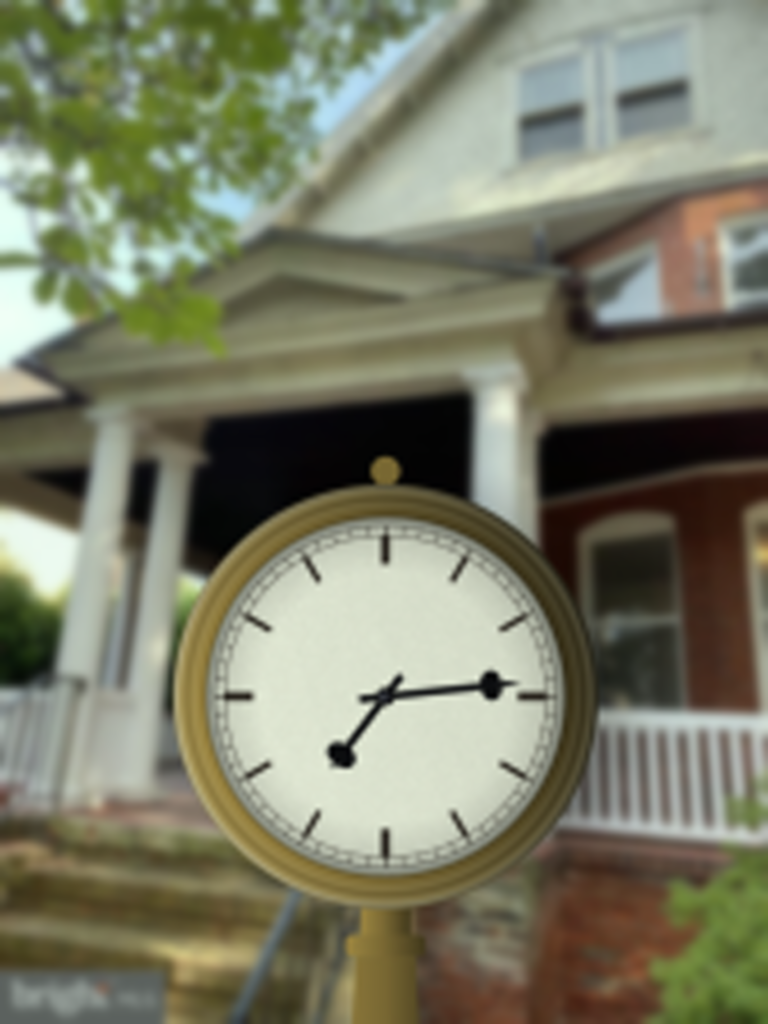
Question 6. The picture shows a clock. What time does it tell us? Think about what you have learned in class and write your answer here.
7:14
